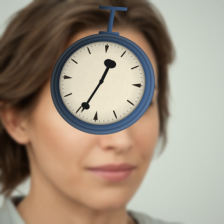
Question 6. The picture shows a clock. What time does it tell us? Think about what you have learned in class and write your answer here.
12:34
